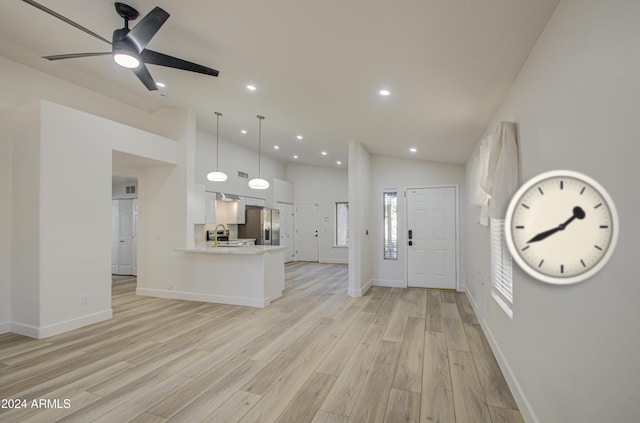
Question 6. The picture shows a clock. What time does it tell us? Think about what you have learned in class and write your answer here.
1:41
